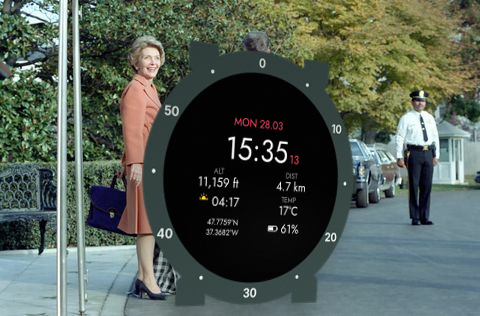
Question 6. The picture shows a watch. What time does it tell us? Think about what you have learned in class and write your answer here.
15:35:13
